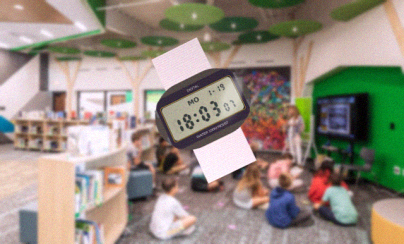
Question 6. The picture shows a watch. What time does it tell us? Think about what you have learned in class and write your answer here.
18:03:07
